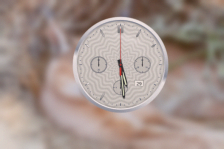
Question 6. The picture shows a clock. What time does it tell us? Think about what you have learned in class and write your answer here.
5:29
